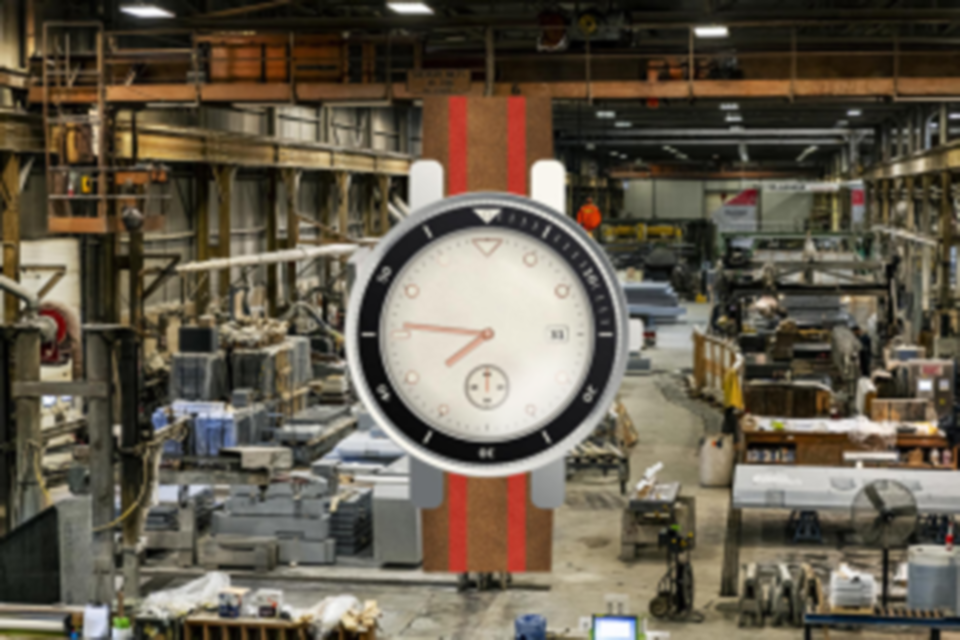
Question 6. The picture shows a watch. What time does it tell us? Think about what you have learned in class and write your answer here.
7:46
